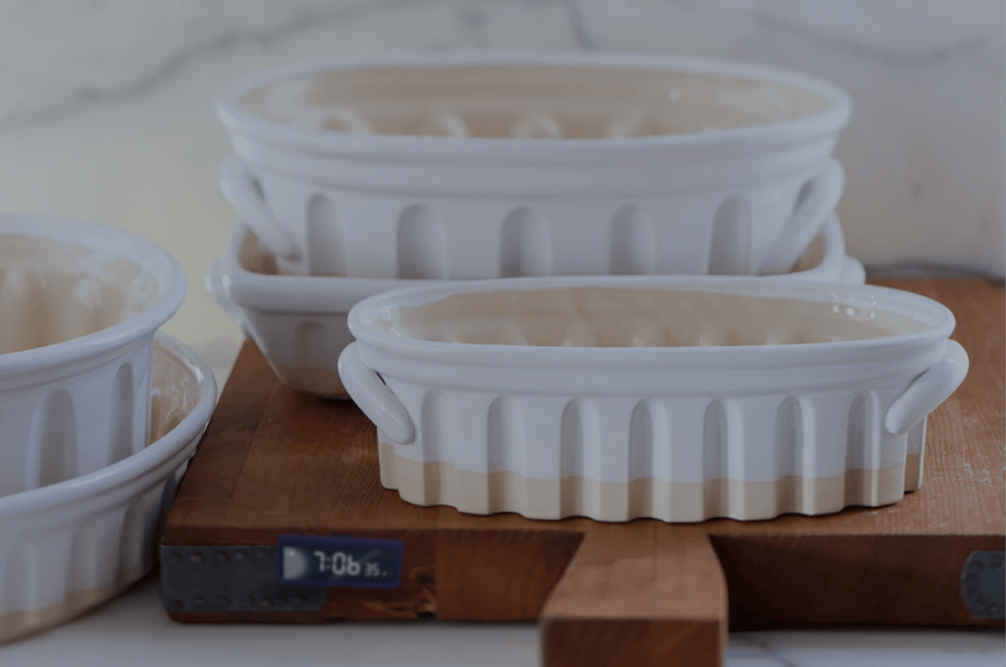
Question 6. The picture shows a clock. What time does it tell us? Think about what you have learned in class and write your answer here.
7:06
